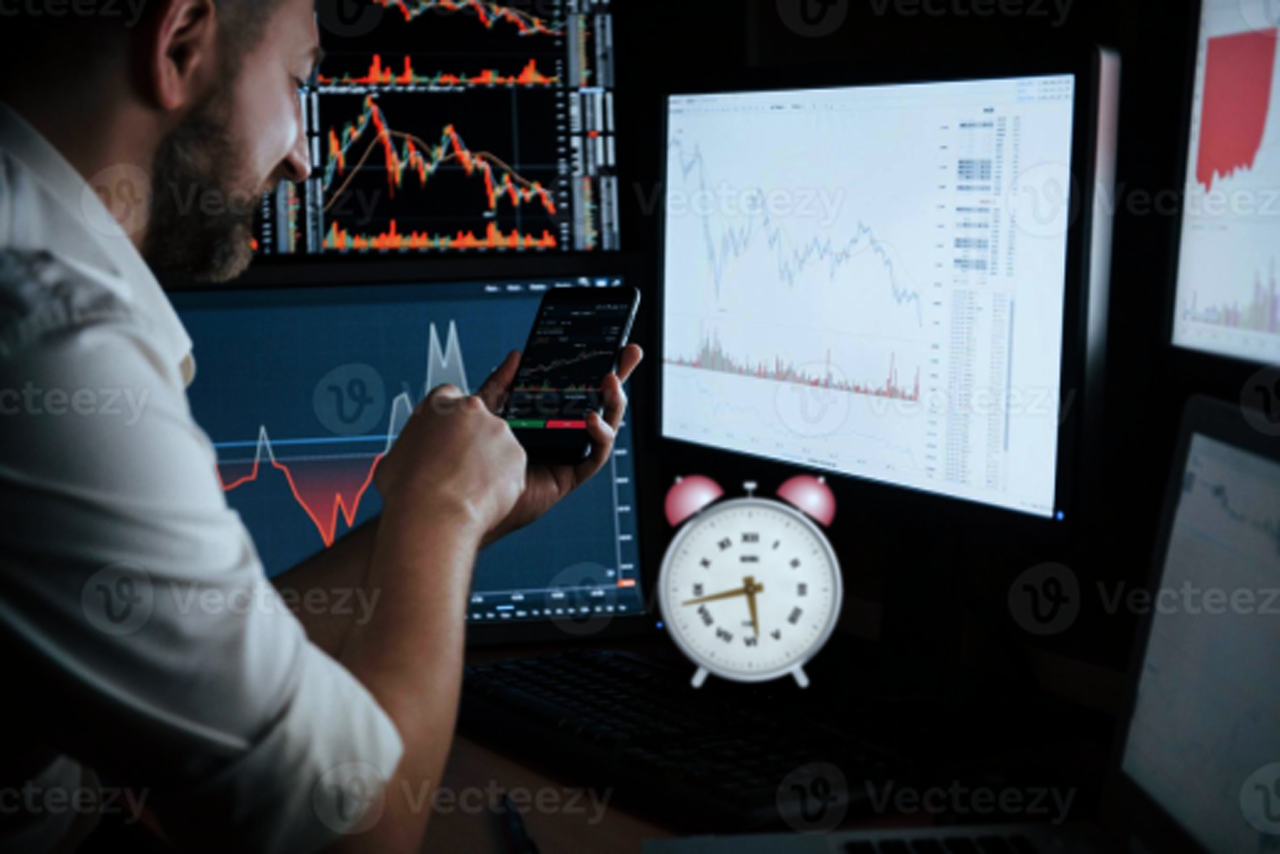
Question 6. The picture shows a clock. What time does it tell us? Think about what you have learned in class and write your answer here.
5:43
